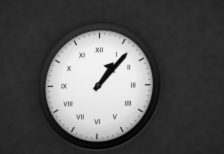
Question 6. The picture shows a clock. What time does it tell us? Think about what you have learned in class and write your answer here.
1:07
